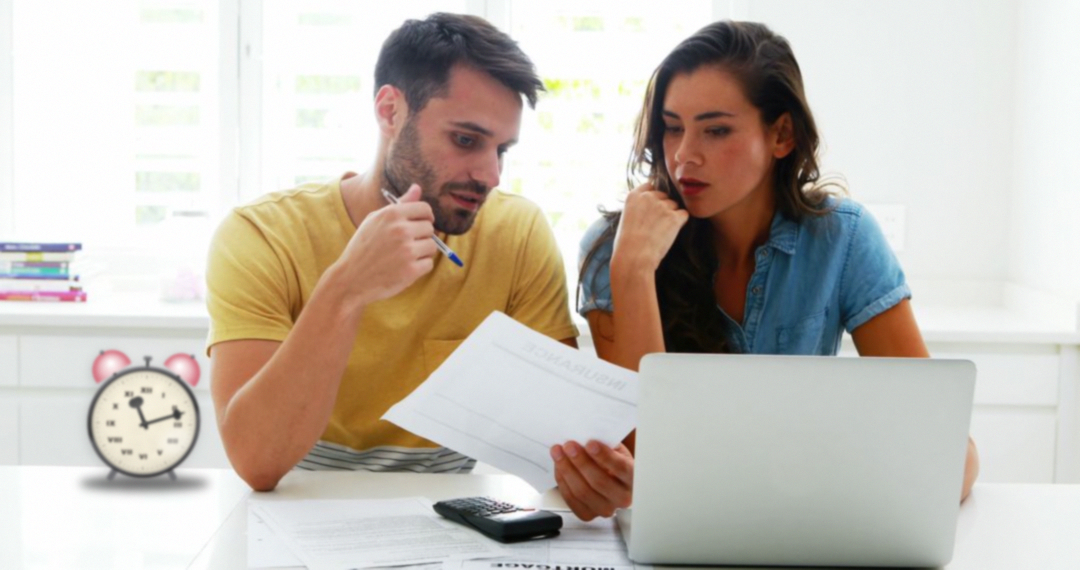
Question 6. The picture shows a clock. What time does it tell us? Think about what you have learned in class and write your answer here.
11:12
